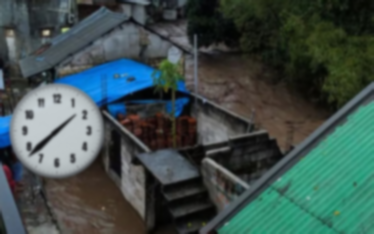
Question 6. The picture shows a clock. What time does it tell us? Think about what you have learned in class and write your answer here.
1:38
